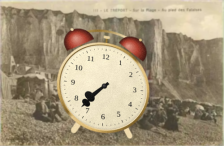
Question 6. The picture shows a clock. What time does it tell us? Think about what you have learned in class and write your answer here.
7:37
